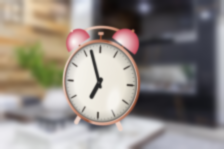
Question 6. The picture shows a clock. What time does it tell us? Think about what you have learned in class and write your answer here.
6:57
